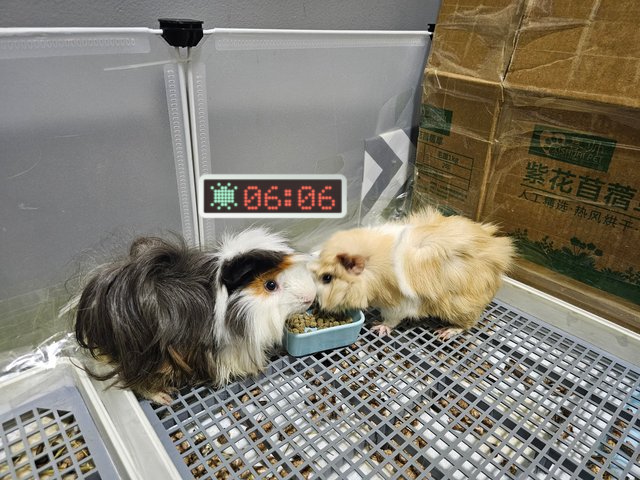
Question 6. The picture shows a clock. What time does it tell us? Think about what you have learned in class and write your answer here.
6:06
